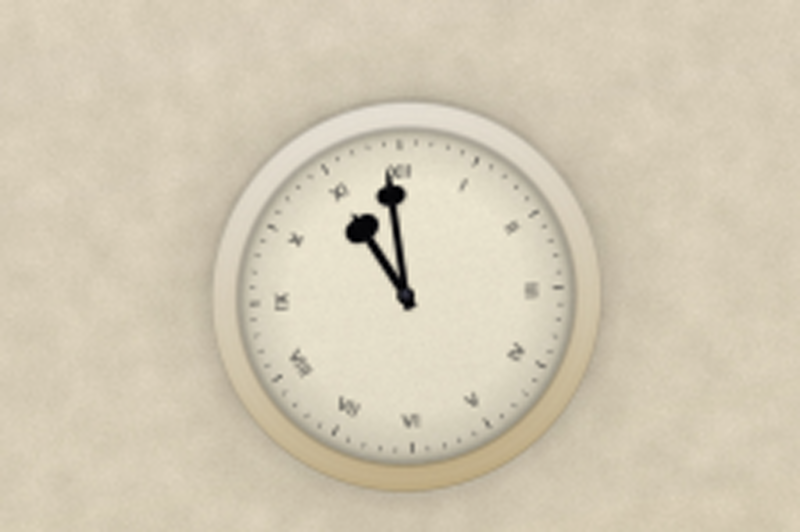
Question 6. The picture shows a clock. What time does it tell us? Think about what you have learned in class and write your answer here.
10:59
